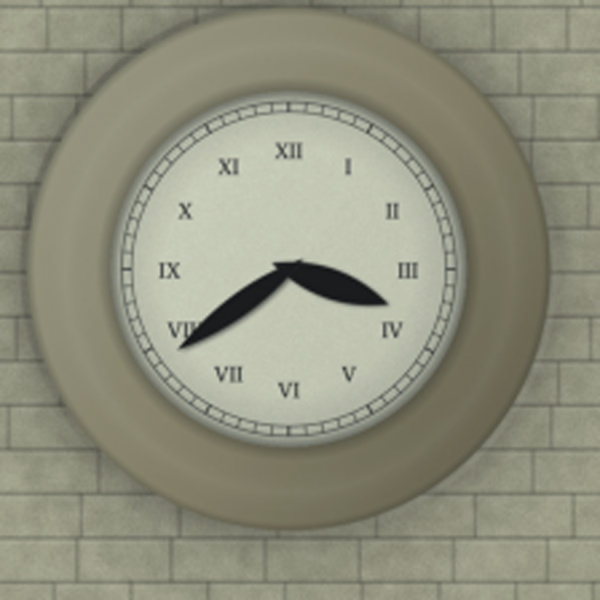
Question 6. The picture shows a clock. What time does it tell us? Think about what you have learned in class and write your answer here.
3:39
